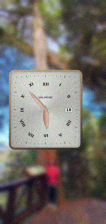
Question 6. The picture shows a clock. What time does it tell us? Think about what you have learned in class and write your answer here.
5:53
